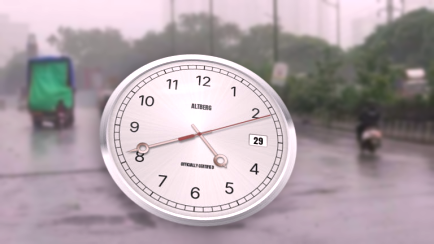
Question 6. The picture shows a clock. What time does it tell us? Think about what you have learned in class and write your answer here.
4:41:11
